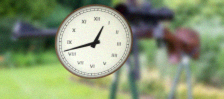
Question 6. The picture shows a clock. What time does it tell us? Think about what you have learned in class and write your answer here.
12:42
